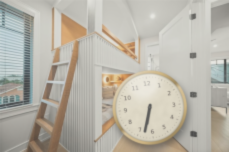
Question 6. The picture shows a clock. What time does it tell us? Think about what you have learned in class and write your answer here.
6:33
